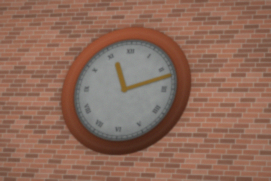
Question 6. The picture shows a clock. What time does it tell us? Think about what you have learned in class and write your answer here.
11:12
